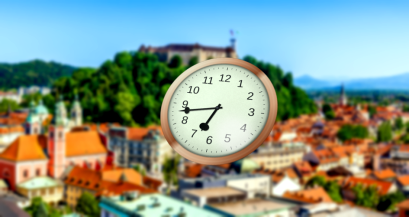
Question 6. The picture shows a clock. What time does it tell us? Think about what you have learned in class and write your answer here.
6:43
